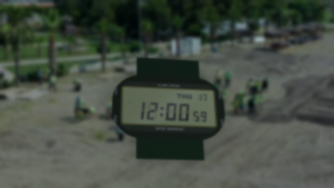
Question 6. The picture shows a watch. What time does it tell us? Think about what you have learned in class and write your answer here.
12:00
